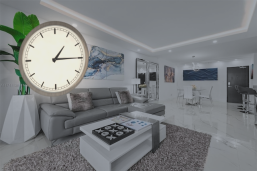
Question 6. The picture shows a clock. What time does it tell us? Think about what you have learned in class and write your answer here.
1:15
